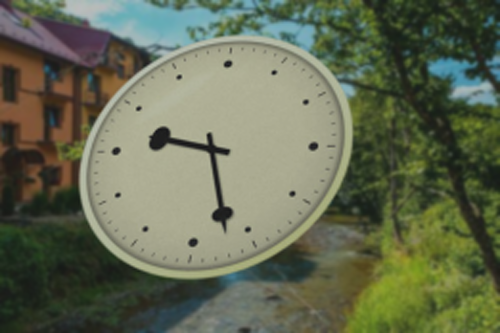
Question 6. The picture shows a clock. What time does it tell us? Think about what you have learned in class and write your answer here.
9:27
